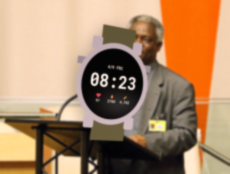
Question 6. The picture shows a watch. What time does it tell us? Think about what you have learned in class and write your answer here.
8:23
